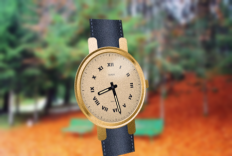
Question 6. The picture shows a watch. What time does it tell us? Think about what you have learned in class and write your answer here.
8:28
